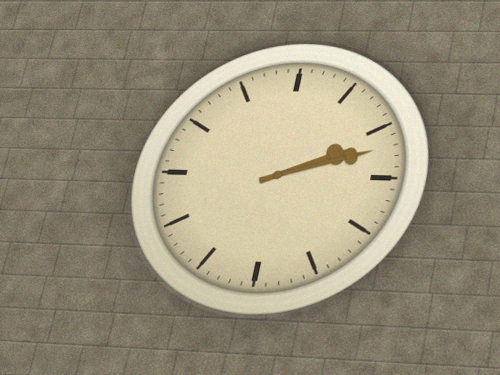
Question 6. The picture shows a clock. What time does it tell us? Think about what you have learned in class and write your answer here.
2:12
